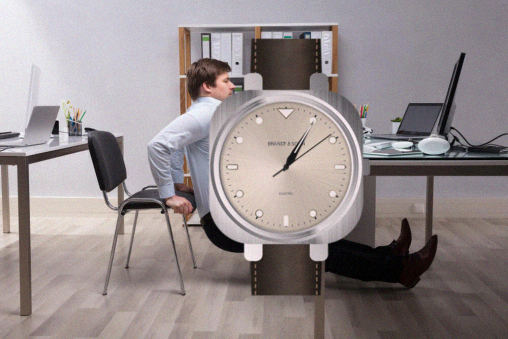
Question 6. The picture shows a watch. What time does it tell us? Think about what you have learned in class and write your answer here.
1:05:09
